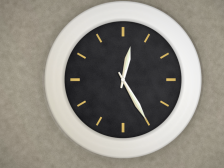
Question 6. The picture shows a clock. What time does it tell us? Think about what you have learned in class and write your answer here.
12:25
